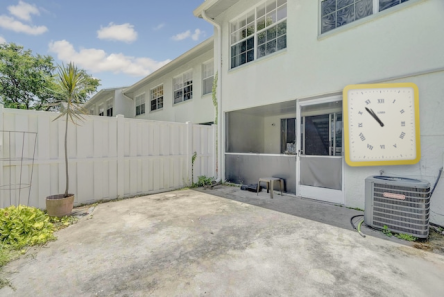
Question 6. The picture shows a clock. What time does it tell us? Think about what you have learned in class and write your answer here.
10:53
